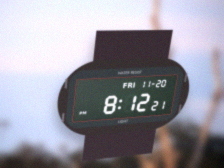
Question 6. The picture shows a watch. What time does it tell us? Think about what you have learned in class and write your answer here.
8:12:21
